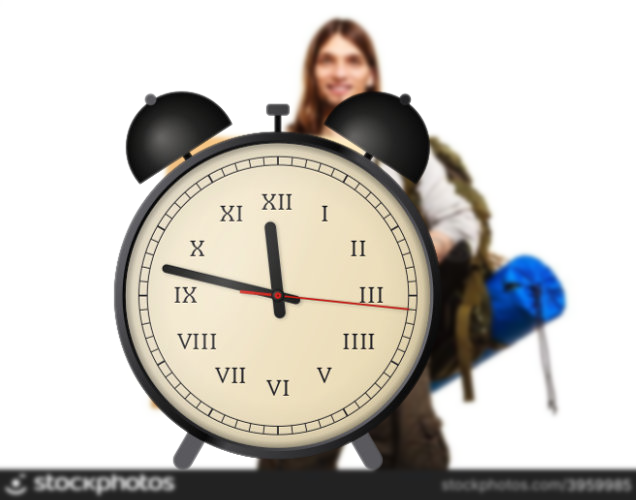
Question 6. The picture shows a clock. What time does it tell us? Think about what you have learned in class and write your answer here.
11:47:16
